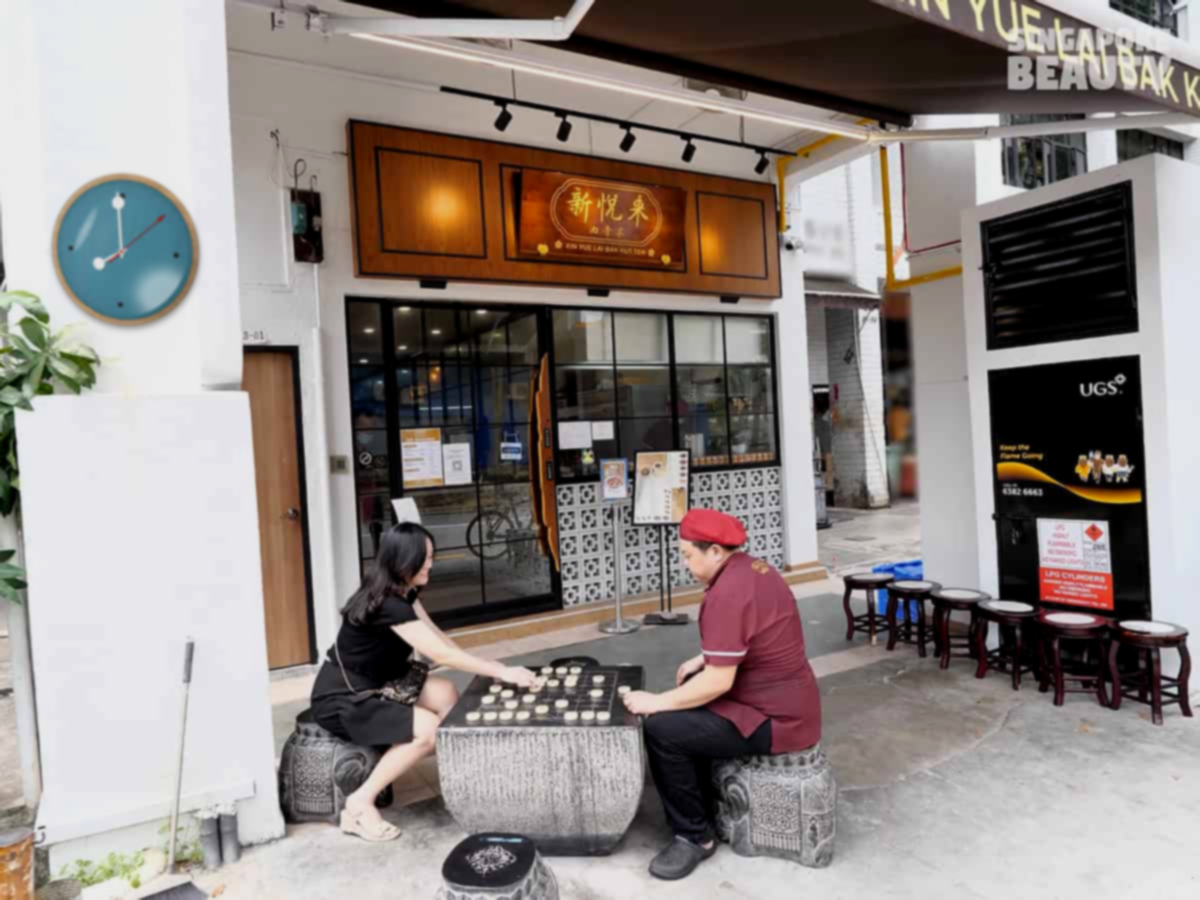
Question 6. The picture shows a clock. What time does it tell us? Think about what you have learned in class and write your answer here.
7:59:08
